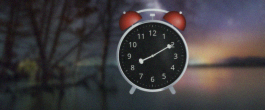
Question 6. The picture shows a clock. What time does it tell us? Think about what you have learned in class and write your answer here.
8:10
